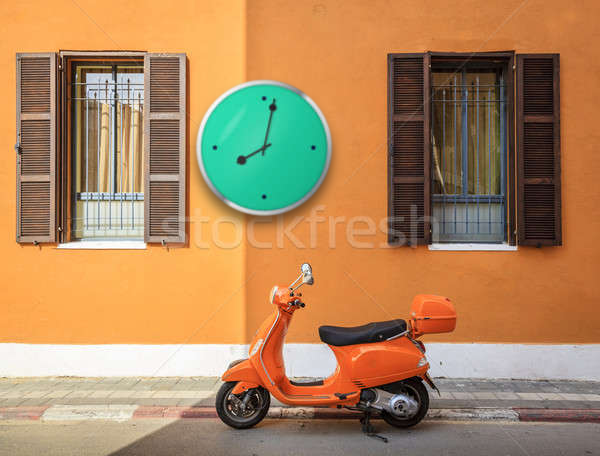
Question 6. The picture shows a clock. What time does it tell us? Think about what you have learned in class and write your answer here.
8:02
